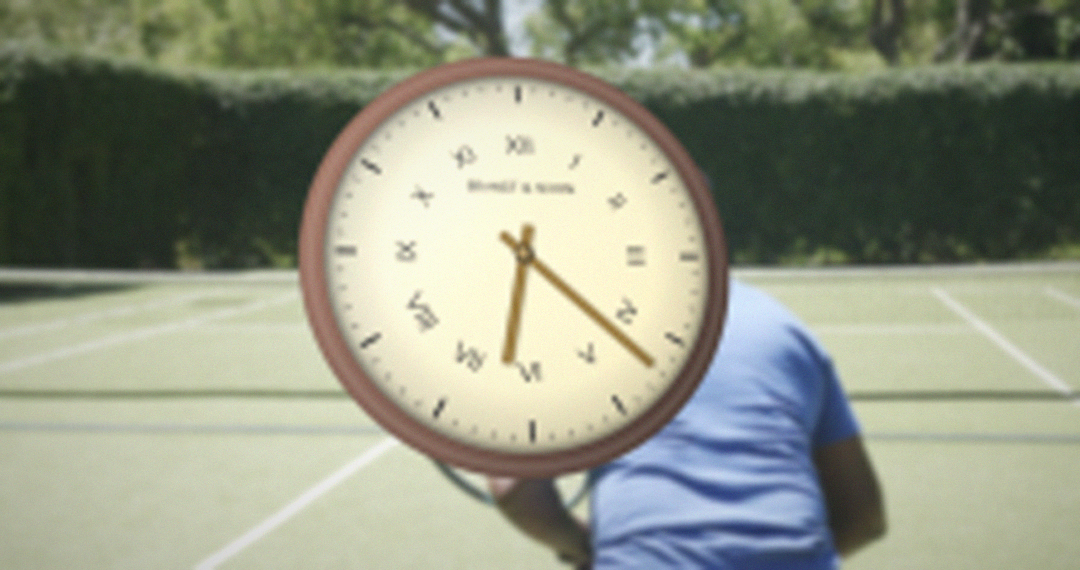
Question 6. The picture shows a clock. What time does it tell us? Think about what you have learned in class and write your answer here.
6:22
